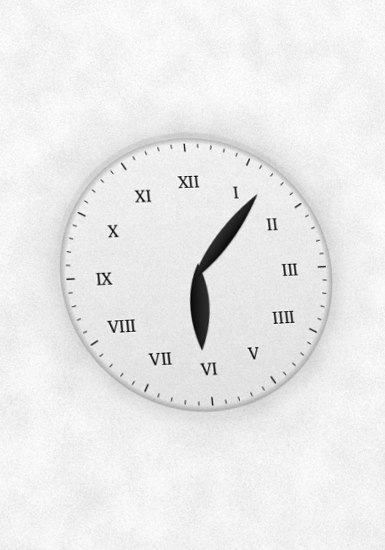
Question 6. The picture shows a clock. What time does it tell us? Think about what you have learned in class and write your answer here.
6:07
